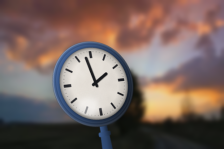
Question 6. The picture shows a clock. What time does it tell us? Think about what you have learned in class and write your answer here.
1:58
